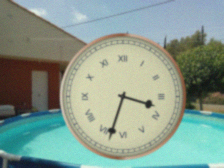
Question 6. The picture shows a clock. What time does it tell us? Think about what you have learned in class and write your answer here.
3:33
